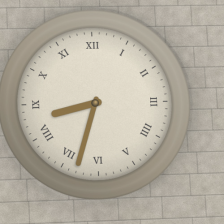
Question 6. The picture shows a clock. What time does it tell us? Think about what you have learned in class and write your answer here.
8:33
